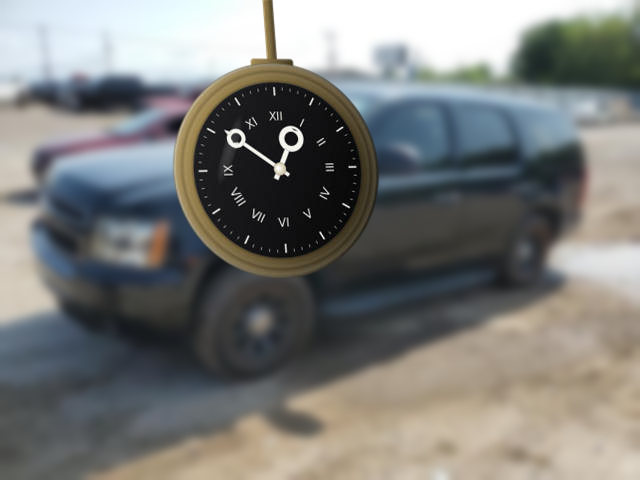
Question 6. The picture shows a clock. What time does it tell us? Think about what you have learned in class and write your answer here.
12:51
